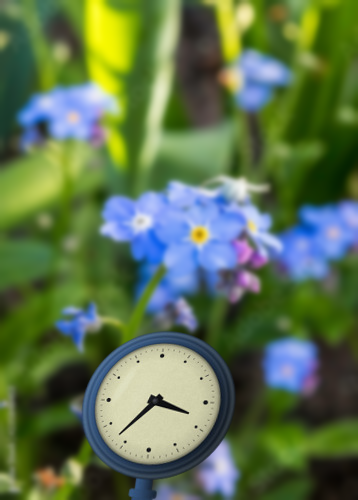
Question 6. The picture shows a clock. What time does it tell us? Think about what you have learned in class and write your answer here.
3:37
